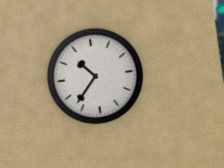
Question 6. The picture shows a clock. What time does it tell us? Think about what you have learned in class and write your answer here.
10:37
